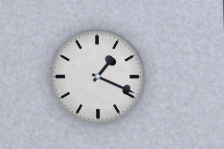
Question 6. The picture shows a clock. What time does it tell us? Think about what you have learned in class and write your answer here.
1:19
